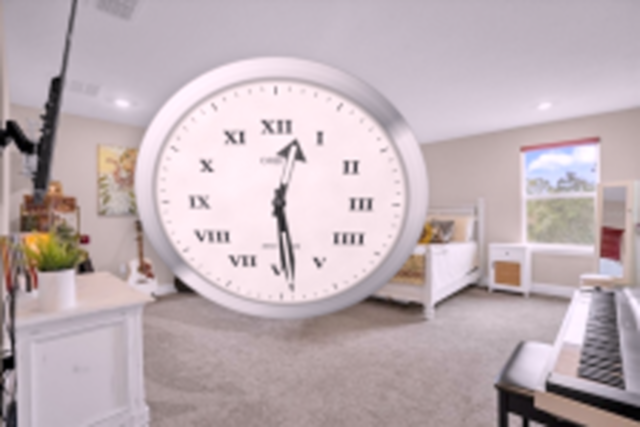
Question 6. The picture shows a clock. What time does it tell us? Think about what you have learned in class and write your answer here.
12:29
